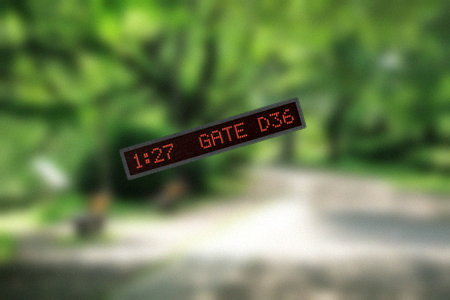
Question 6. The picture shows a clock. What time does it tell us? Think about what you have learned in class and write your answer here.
1:27
